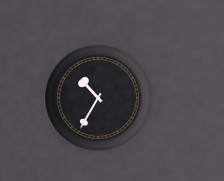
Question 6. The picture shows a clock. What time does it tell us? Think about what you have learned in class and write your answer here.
10:35
